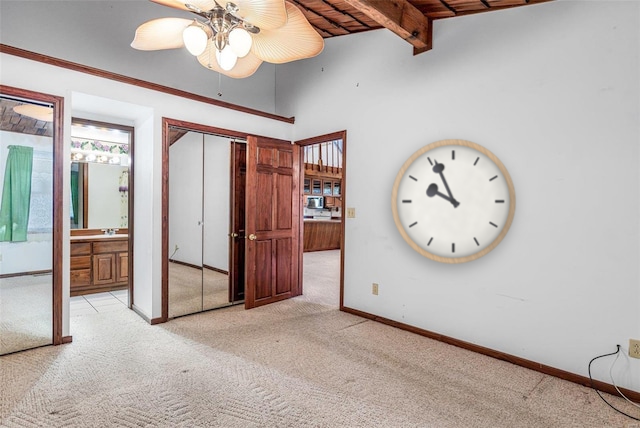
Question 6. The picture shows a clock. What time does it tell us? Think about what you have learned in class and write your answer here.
9:56
